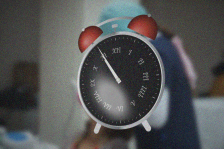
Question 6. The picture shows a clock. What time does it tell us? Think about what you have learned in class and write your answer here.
10:55
